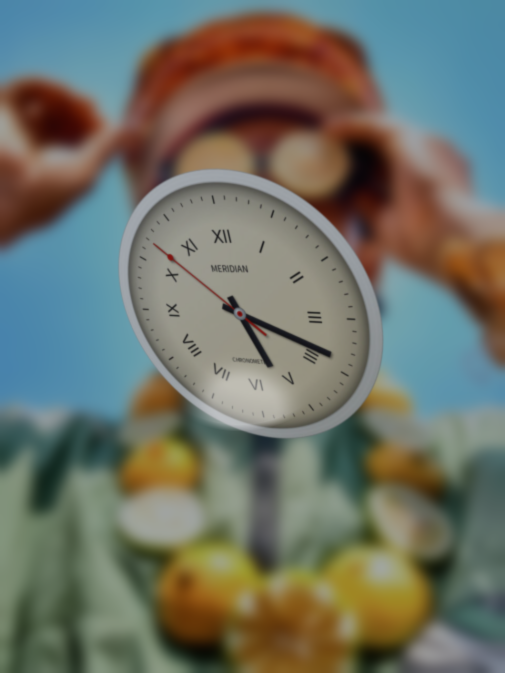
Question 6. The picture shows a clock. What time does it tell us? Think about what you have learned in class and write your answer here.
5:18:52
